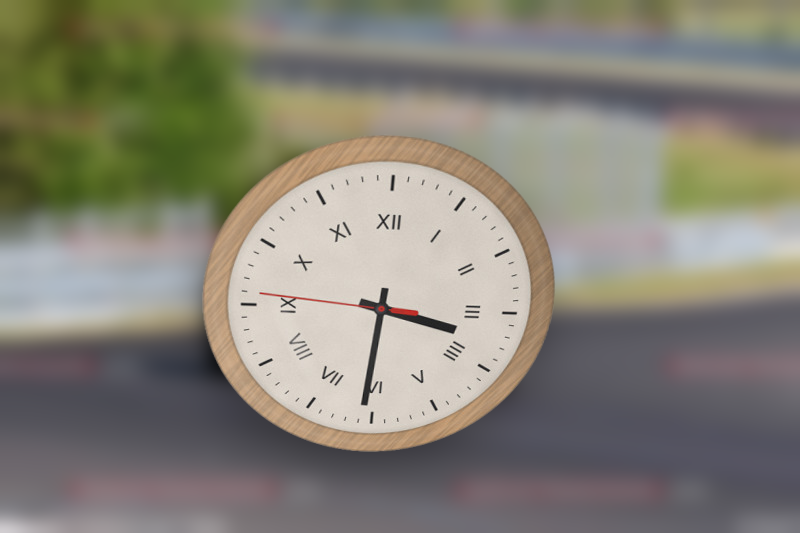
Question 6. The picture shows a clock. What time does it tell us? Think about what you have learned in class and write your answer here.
3:30:46
